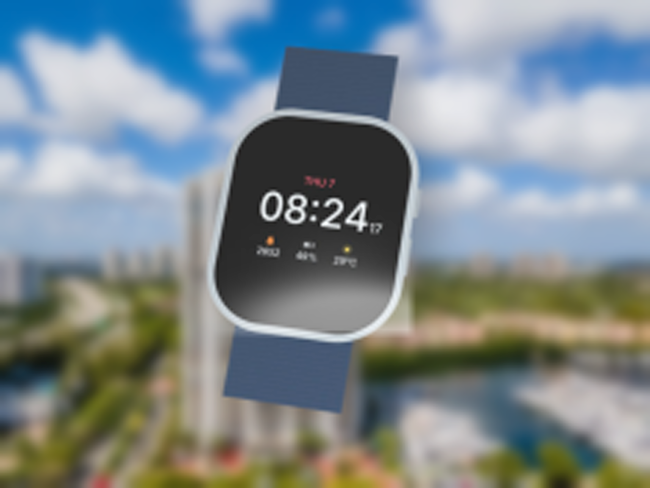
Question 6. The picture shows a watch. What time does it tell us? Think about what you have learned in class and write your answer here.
8:24
